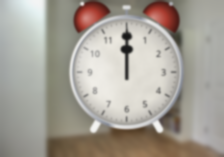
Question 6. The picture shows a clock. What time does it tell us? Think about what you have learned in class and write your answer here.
12:00
